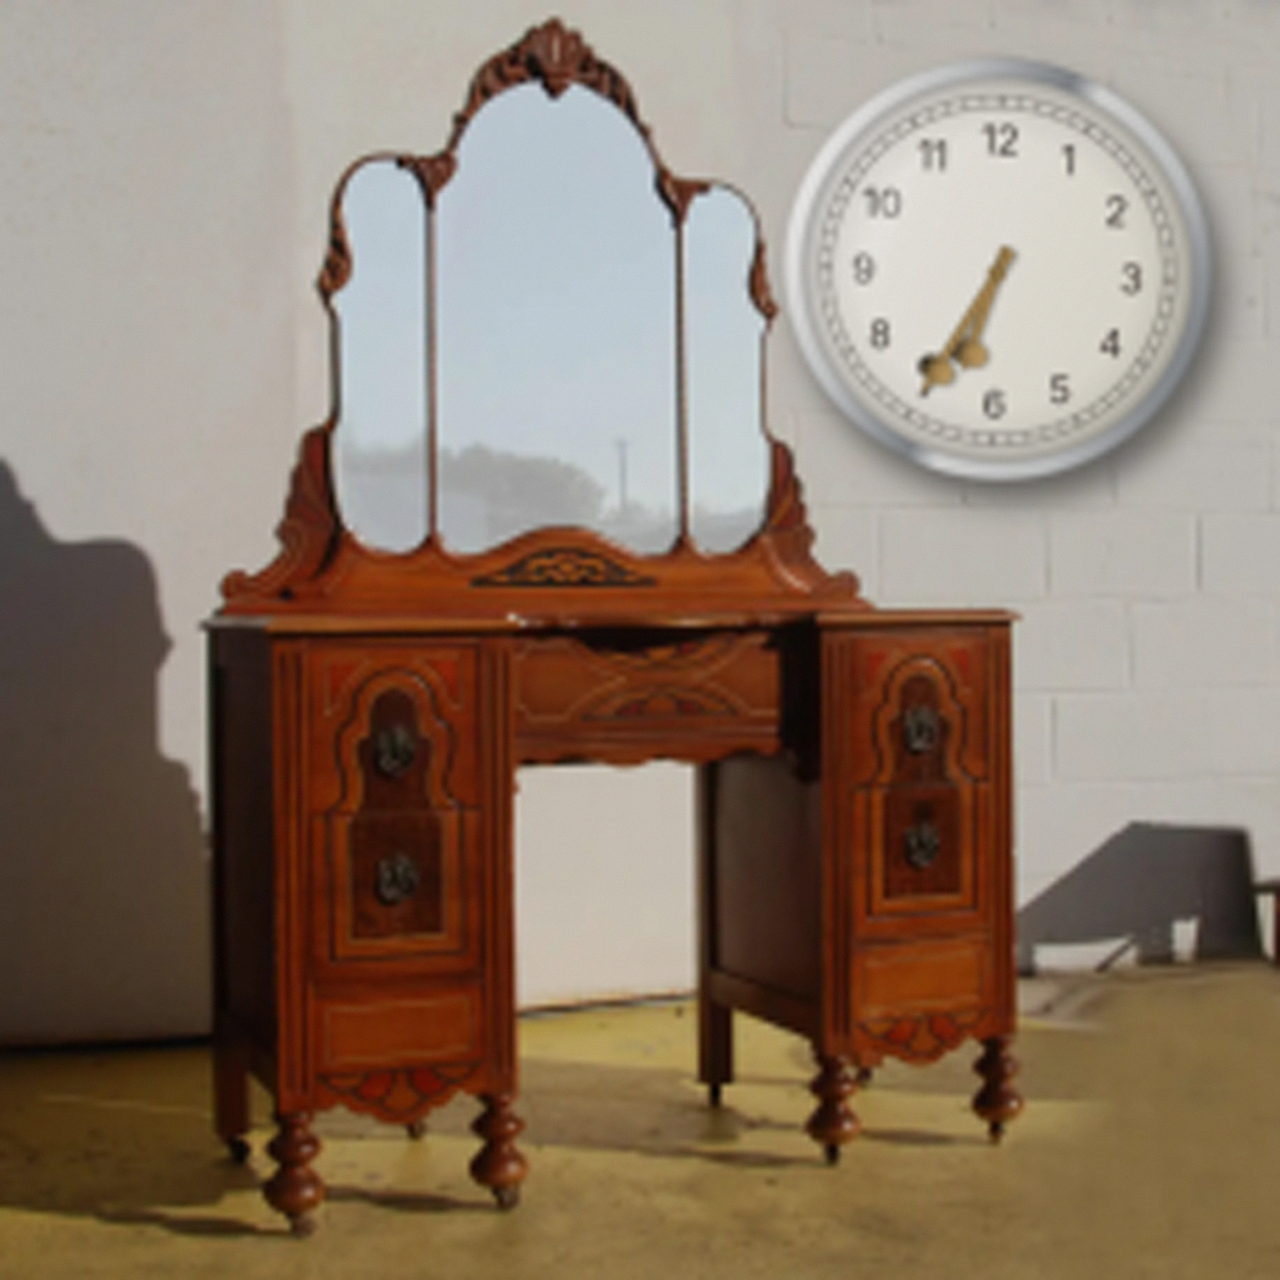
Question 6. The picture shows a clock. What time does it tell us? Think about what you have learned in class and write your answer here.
6:35
